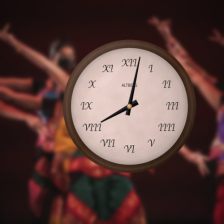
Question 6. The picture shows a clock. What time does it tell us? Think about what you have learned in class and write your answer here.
8:02
